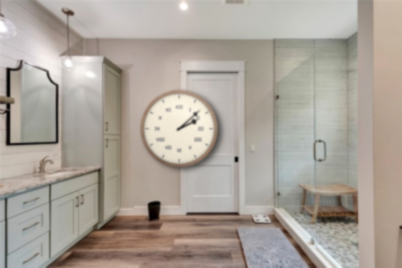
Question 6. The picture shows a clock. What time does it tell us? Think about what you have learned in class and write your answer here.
2:08
